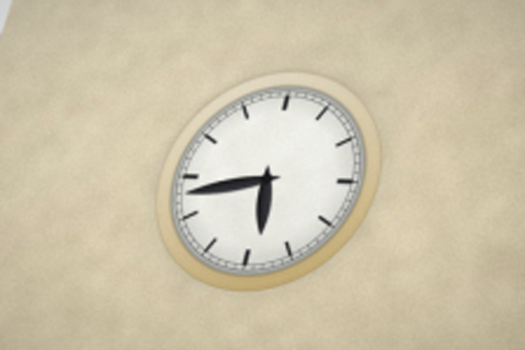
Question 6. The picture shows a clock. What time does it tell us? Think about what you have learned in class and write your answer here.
5:43
